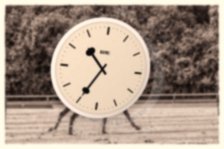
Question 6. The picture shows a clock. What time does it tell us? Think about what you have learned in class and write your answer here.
10:35
